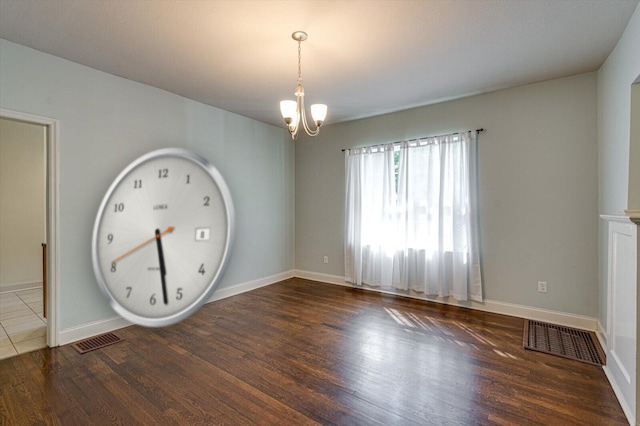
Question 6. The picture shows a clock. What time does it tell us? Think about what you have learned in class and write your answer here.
5:27:41
